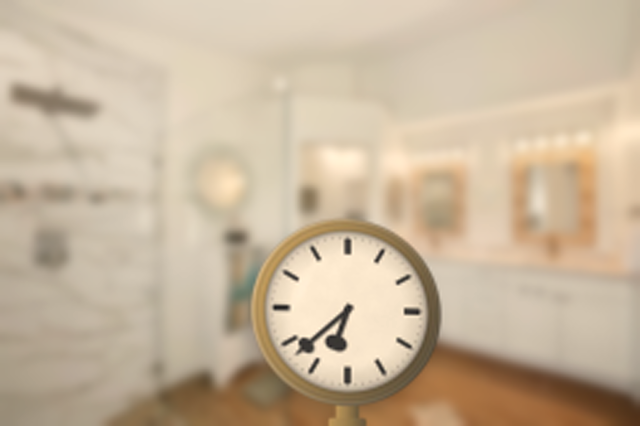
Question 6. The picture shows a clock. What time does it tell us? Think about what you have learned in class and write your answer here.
6:38
